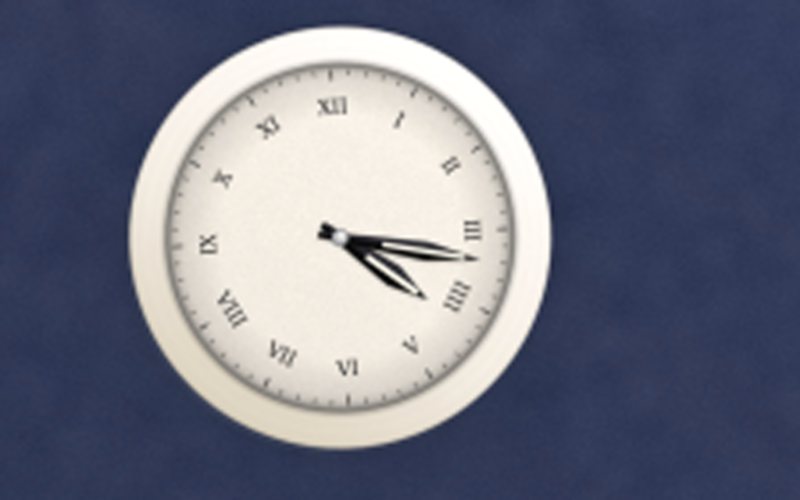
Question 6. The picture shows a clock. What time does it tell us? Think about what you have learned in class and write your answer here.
4:17
